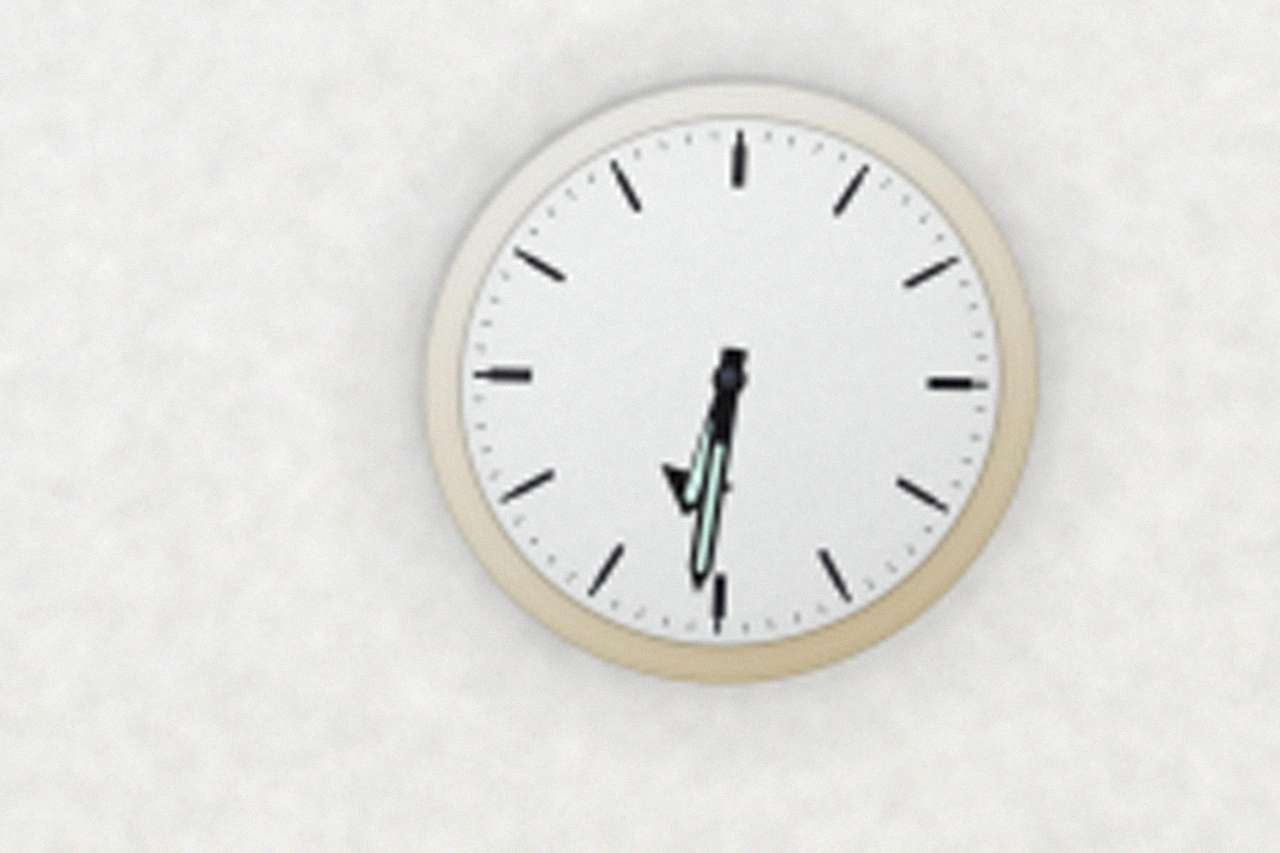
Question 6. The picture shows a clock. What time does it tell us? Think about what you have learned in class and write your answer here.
6:31
